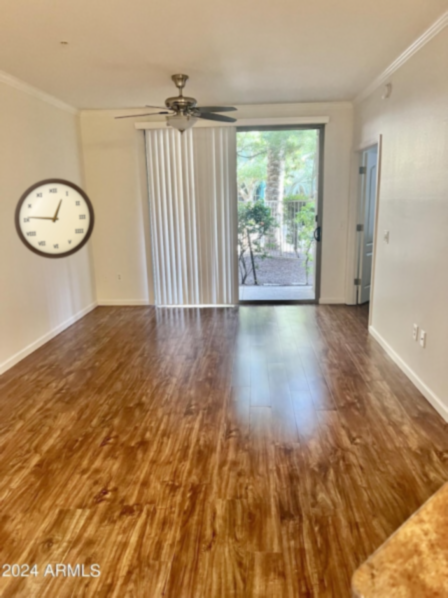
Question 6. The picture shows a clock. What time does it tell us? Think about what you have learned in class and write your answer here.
12:46
